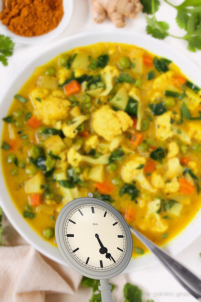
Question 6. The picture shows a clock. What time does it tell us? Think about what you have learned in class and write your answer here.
5:26
